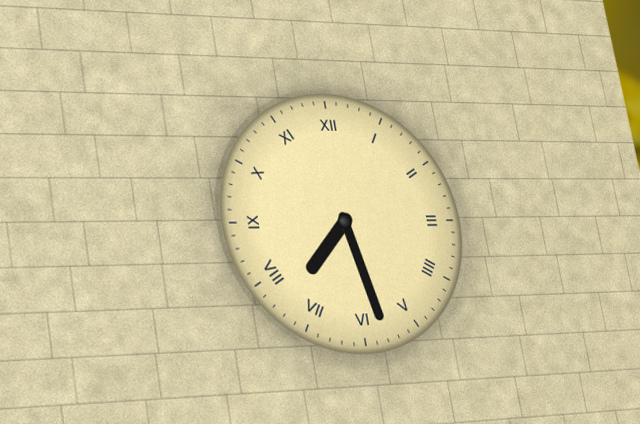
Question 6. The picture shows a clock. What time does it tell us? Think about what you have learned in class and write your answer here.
7:28
